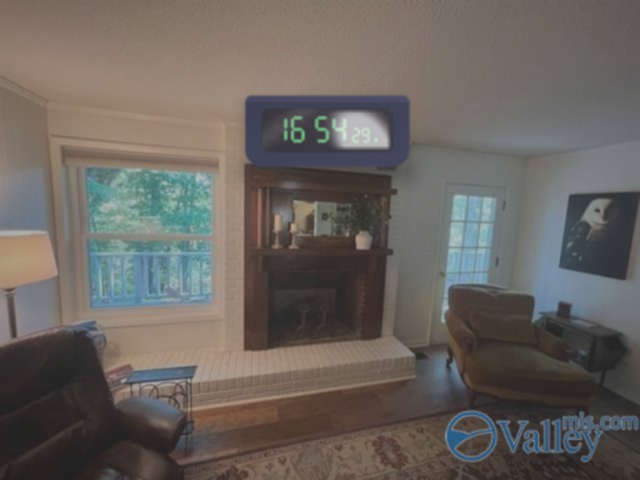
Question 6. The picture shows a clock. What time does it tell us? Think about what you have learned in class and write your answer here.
16:54:29
